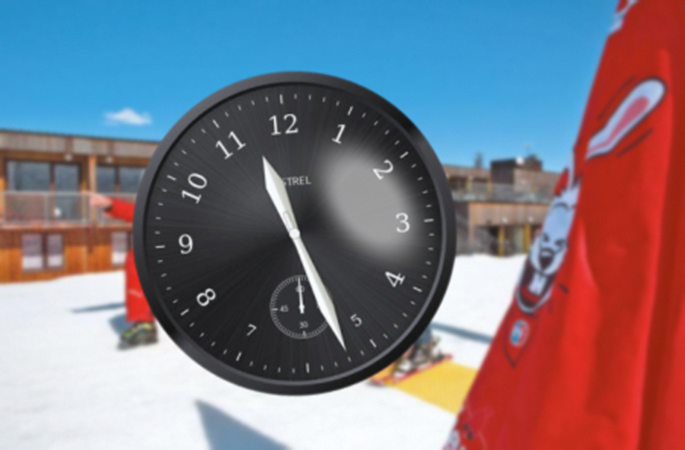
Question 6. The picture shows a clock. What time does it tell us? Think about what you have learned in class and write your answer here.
11:27
